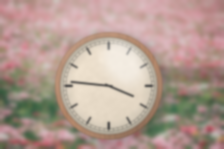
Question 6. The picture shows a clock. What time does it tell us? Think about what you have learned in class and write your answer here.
3:46
